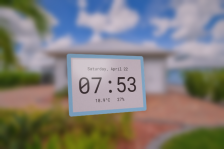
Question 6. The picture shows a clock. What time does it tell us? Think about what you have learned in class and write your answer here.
7:53
